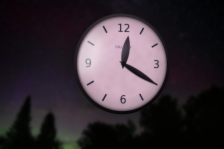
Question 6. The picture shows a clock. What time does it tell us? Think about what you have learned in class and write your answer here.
12:20
